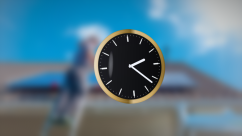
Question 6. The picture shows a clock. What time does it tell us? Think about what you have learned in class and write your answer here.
2:22
